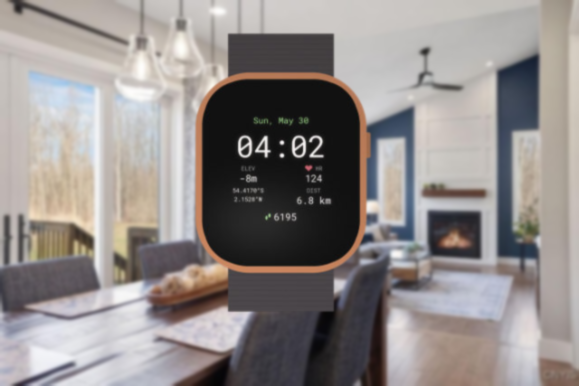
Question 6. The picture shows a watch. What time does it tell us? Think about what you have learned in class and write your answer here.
4:02
